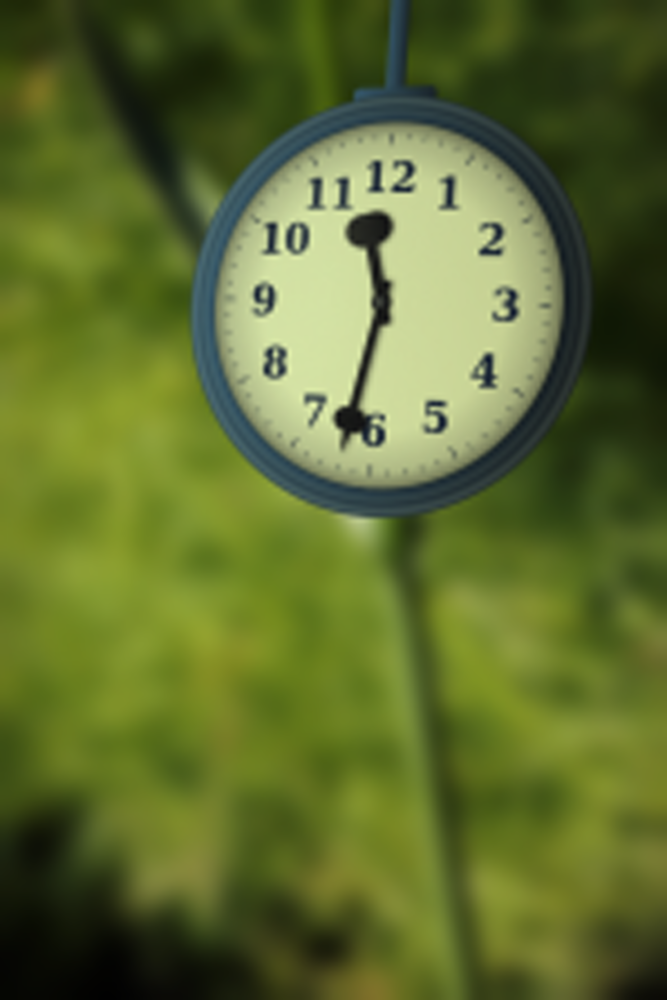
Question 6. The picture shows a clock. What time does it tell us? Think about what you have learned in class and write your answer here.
11:32
